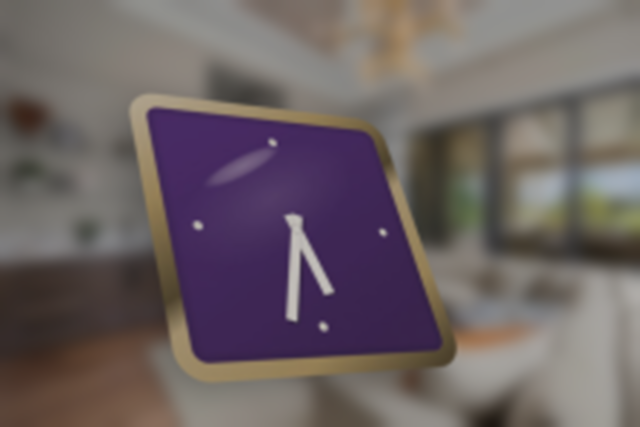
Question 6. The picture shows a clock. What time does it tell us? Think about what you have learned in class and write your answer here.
5:33
